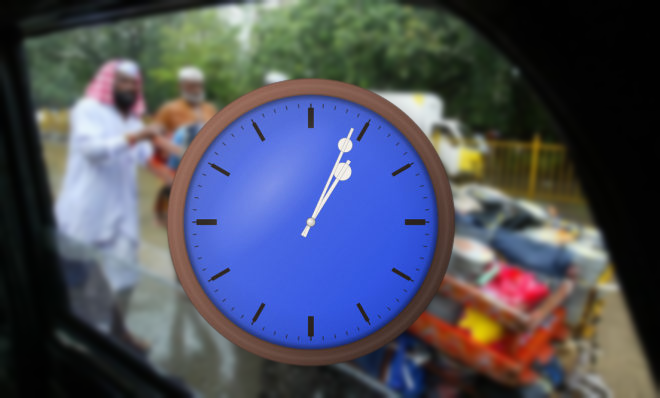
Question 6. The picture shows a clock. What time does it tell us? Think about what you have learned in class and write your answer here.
1:04
